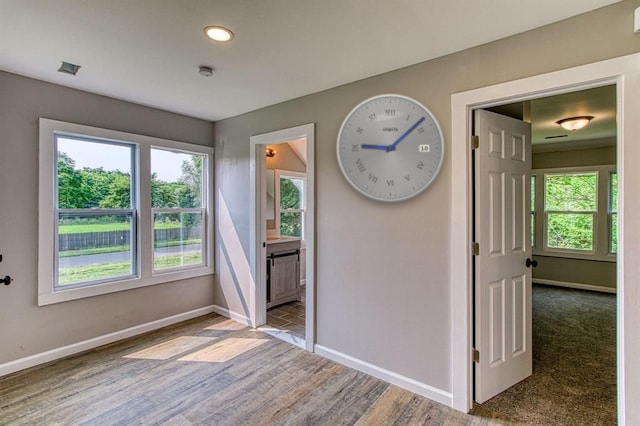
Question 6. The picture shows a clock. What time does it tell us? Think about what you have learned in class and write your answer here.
9:08
